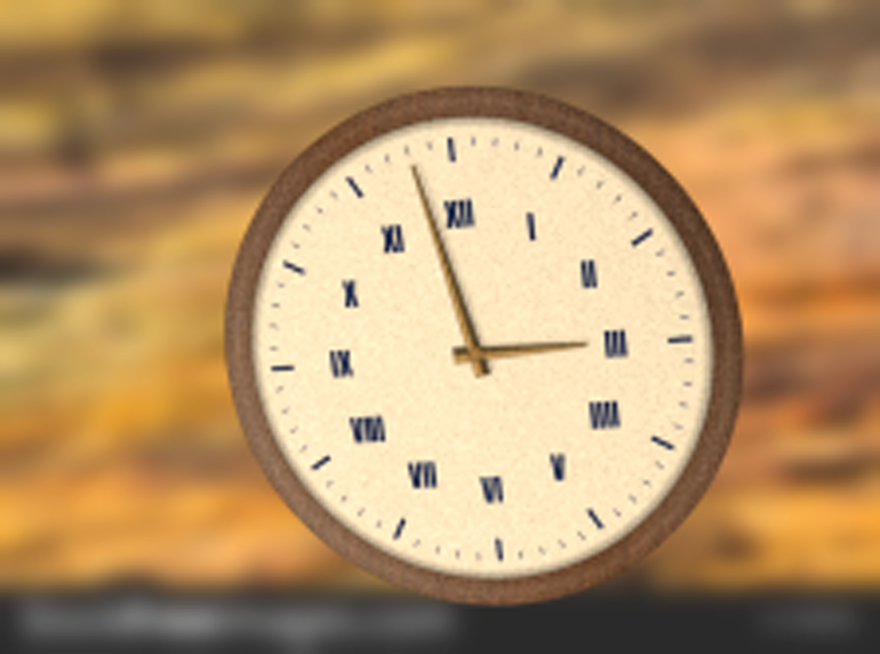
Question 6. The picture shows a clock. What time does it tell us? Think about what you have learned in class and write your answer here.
2:58
